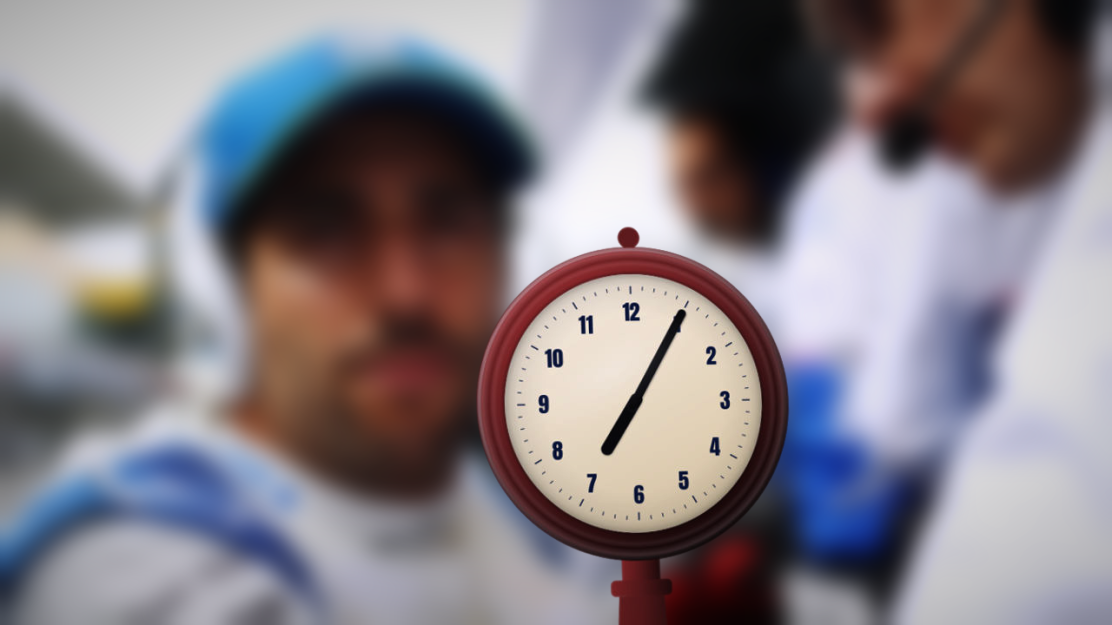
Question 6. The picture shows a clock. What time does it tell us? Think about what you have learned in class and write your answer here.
7:05
